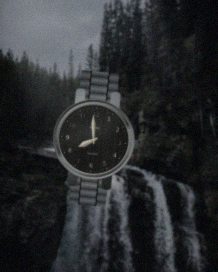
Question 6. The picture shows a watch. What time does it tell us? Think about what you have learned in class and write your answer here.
7:59
